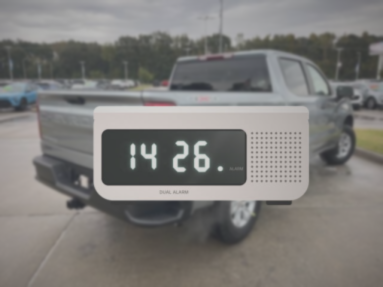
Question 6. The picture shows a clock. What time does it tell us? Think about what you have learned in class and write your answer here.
14:26
